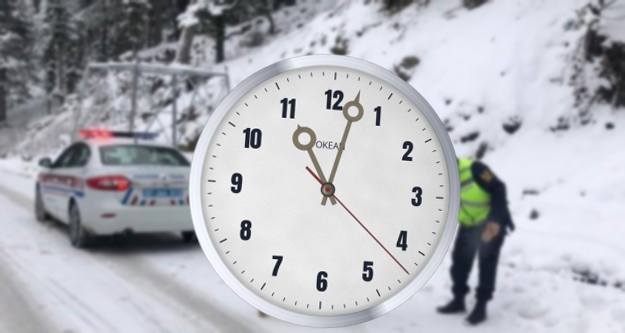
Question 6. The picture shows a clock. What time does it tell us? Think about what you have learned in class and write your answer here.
11:02:22
